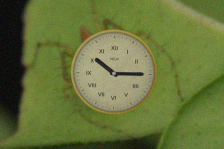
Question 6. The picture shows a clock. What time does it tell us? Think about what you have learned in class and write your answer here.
10:15
